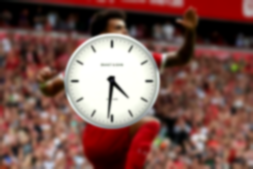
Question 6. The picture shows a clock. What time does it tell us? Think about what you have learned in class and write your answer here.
4:31
